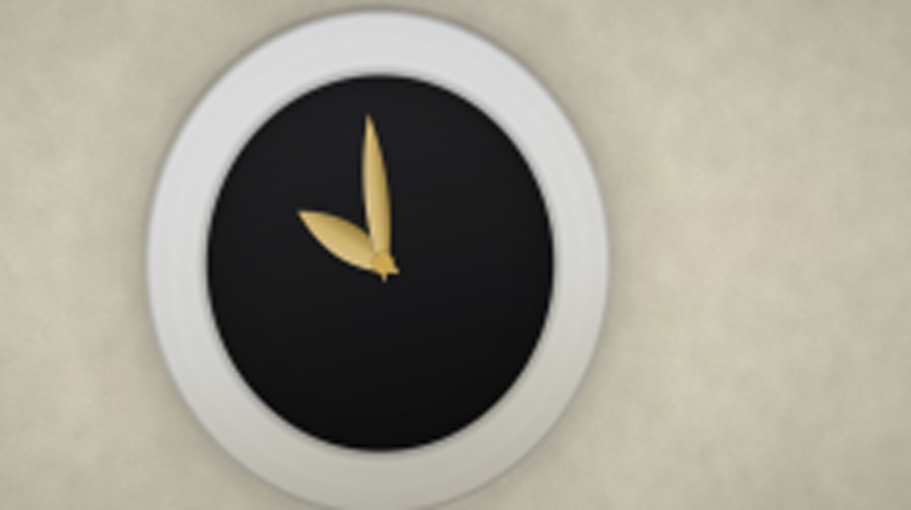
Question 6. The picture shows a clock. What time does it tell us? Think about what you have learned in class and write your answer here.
9:59
